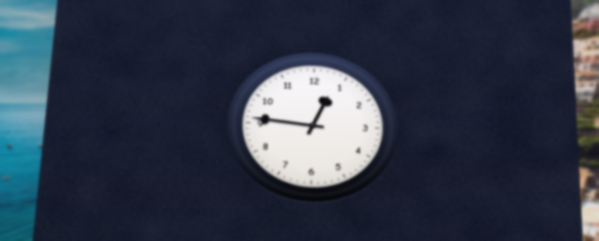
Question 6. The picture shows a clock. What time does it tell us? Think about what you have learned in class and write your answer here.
12:46
